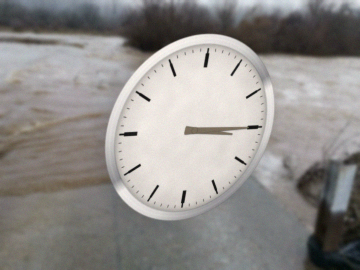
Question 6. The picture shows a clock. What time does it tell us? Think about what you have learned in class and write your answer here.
3:15
